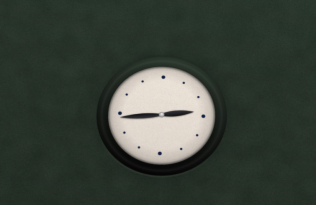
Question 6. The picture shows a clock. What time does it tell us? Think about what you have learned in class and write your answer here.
2:44
